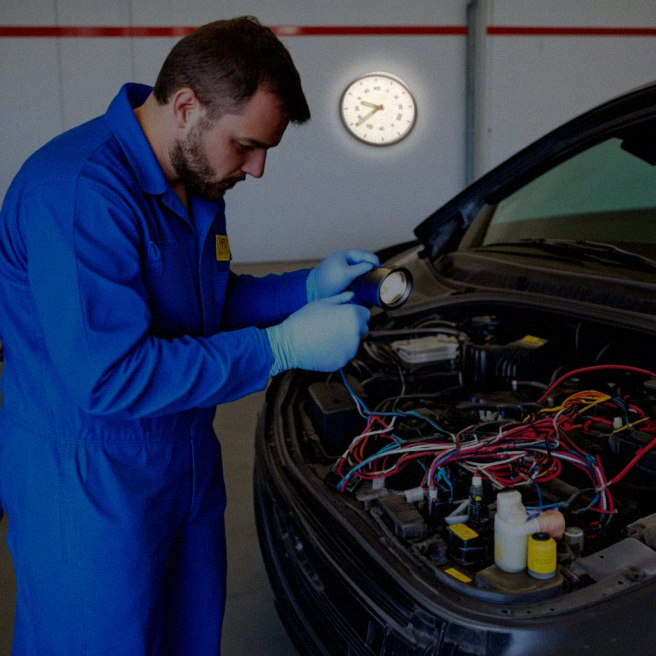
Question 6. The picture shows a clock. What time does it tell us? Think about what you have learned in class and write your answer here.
9:39
